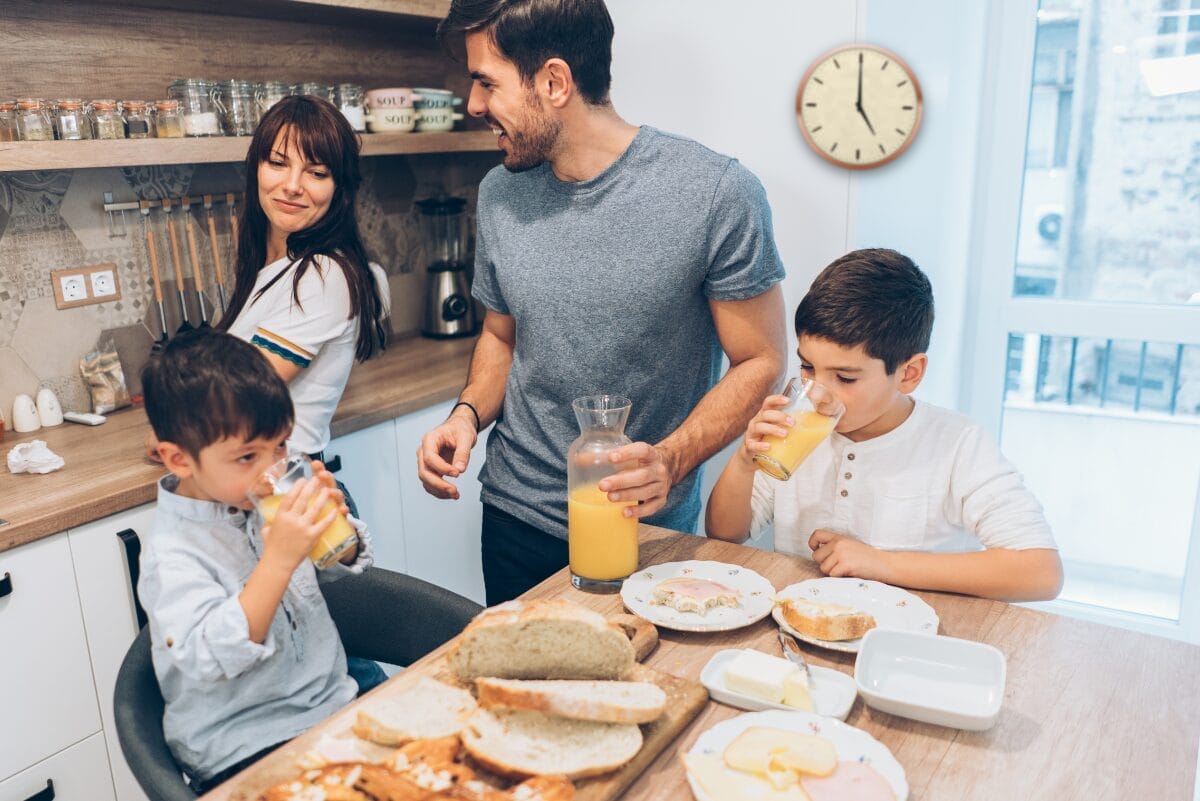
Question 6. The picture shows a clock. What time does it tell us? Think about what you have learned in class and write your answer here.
5:00
